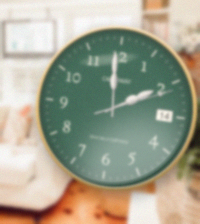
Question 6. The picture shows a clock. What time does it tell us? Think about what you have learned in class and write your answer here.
1:59:11
